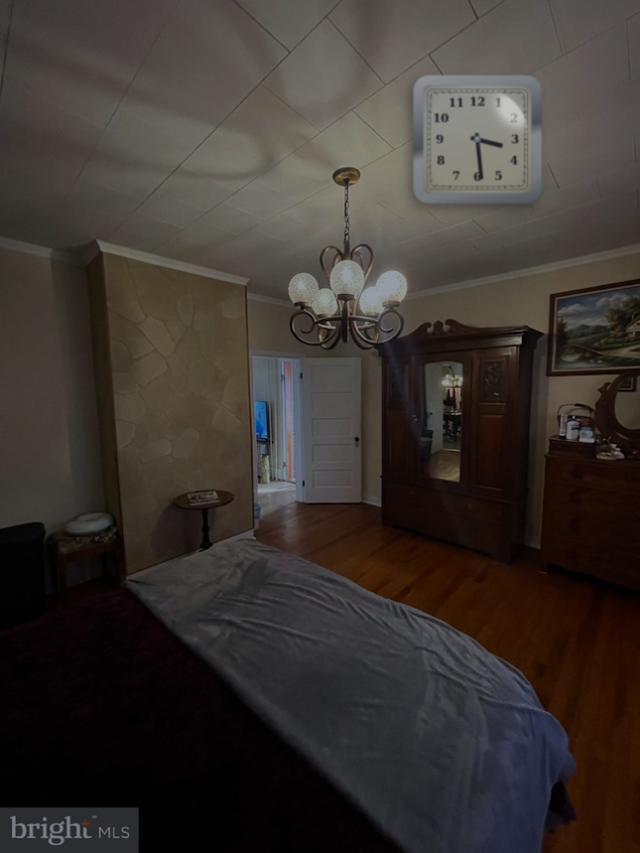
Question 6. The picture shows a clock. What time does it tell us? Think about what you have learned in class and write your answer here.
3:29
